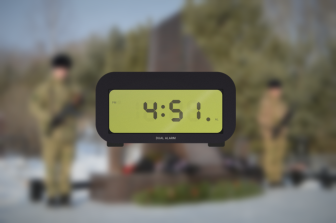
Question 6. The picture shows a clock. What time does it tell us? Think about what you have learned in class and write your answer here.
4:51
